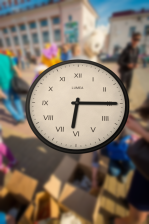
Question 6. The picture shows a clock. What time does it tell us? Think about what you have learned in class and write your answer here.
6:15
